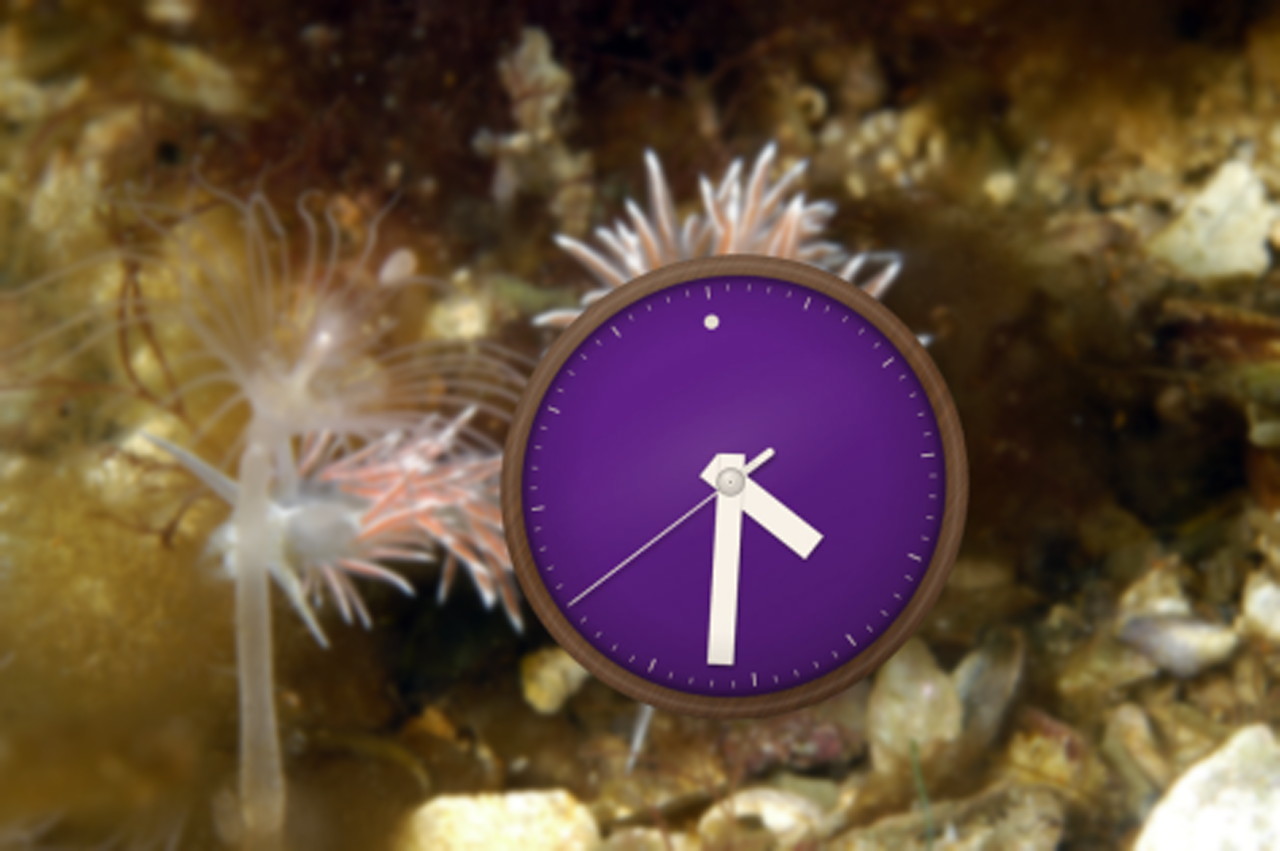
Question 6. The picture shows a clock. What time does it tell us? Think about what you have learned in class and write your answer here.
4:31:40
